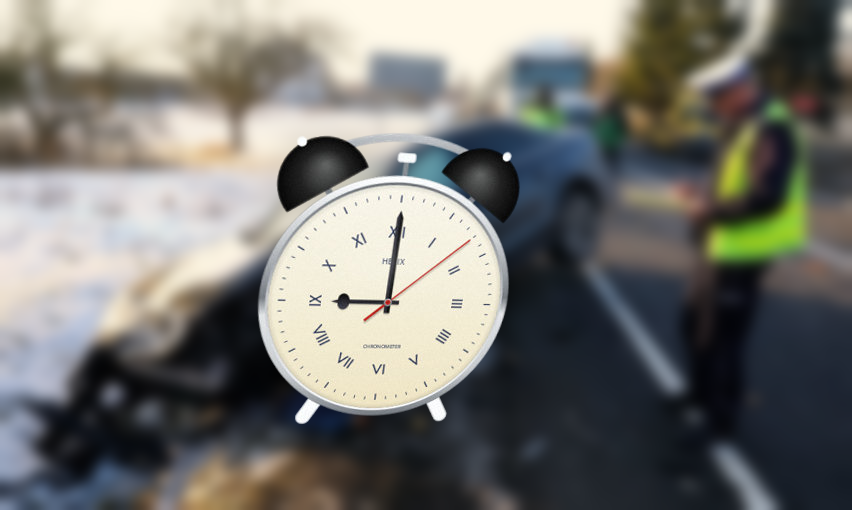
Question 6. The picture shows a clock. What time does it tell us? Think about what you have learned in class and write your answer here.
9:00:08
